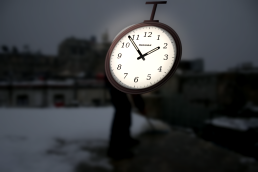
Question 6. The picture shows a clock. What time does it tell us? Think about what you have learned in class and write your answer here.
1:53
